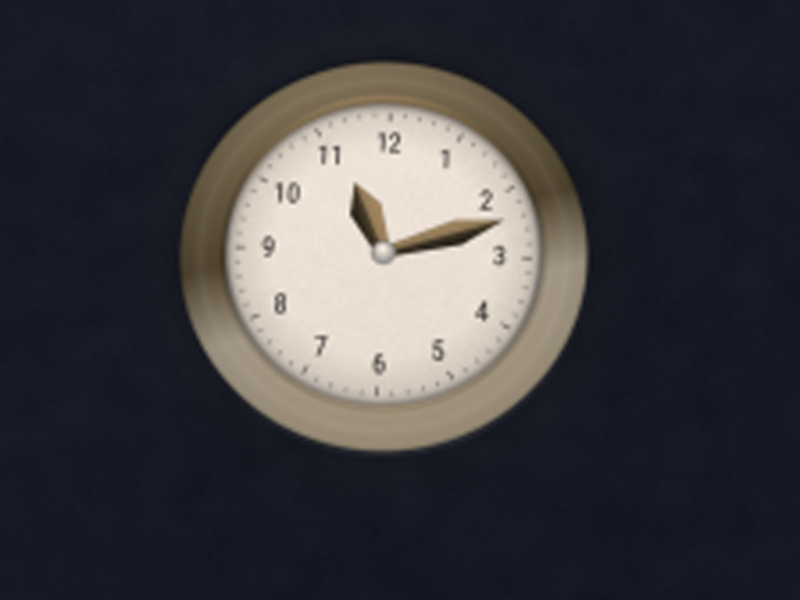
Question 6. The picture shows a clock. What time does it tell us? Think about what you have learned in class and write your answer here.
11:12
